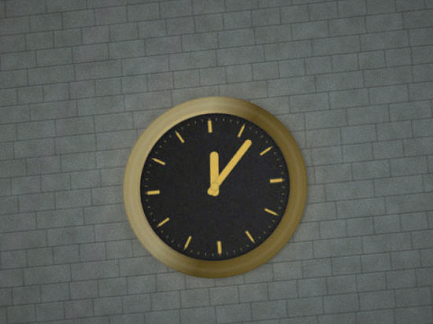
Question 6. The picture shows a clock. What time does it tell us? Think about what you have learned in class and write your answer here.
12:07
